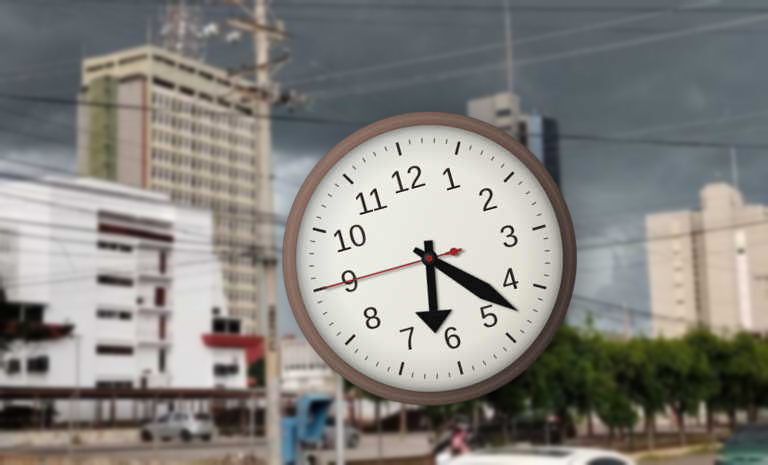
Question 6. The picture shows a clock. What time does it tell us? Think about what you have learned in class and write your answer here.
6:22:45
